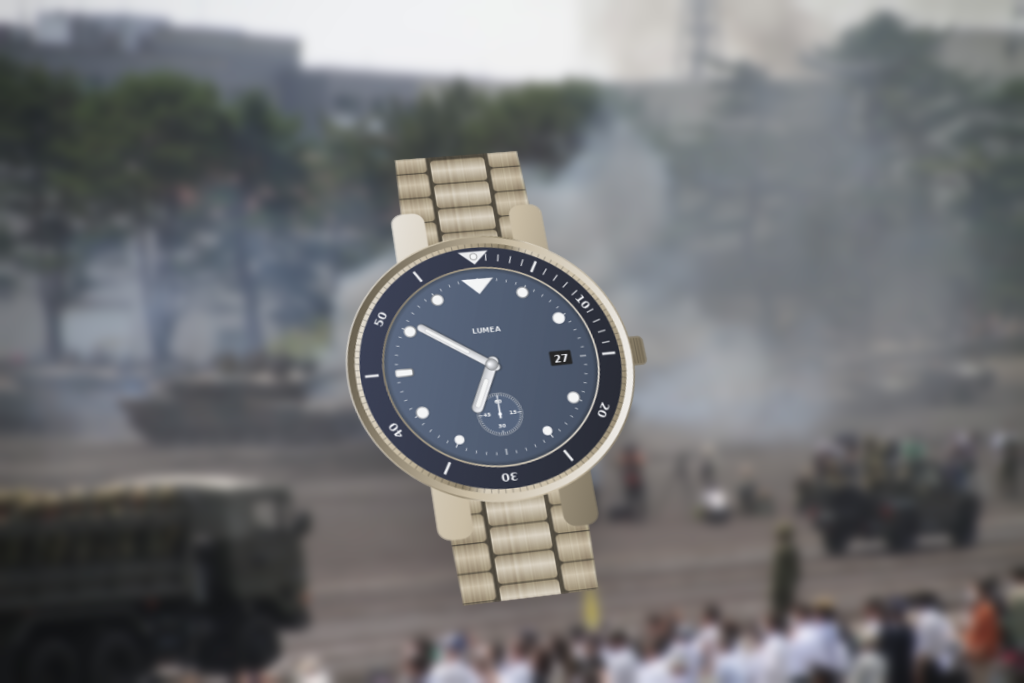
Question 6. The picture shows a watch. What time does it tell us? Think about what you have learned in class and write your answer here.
6:51
